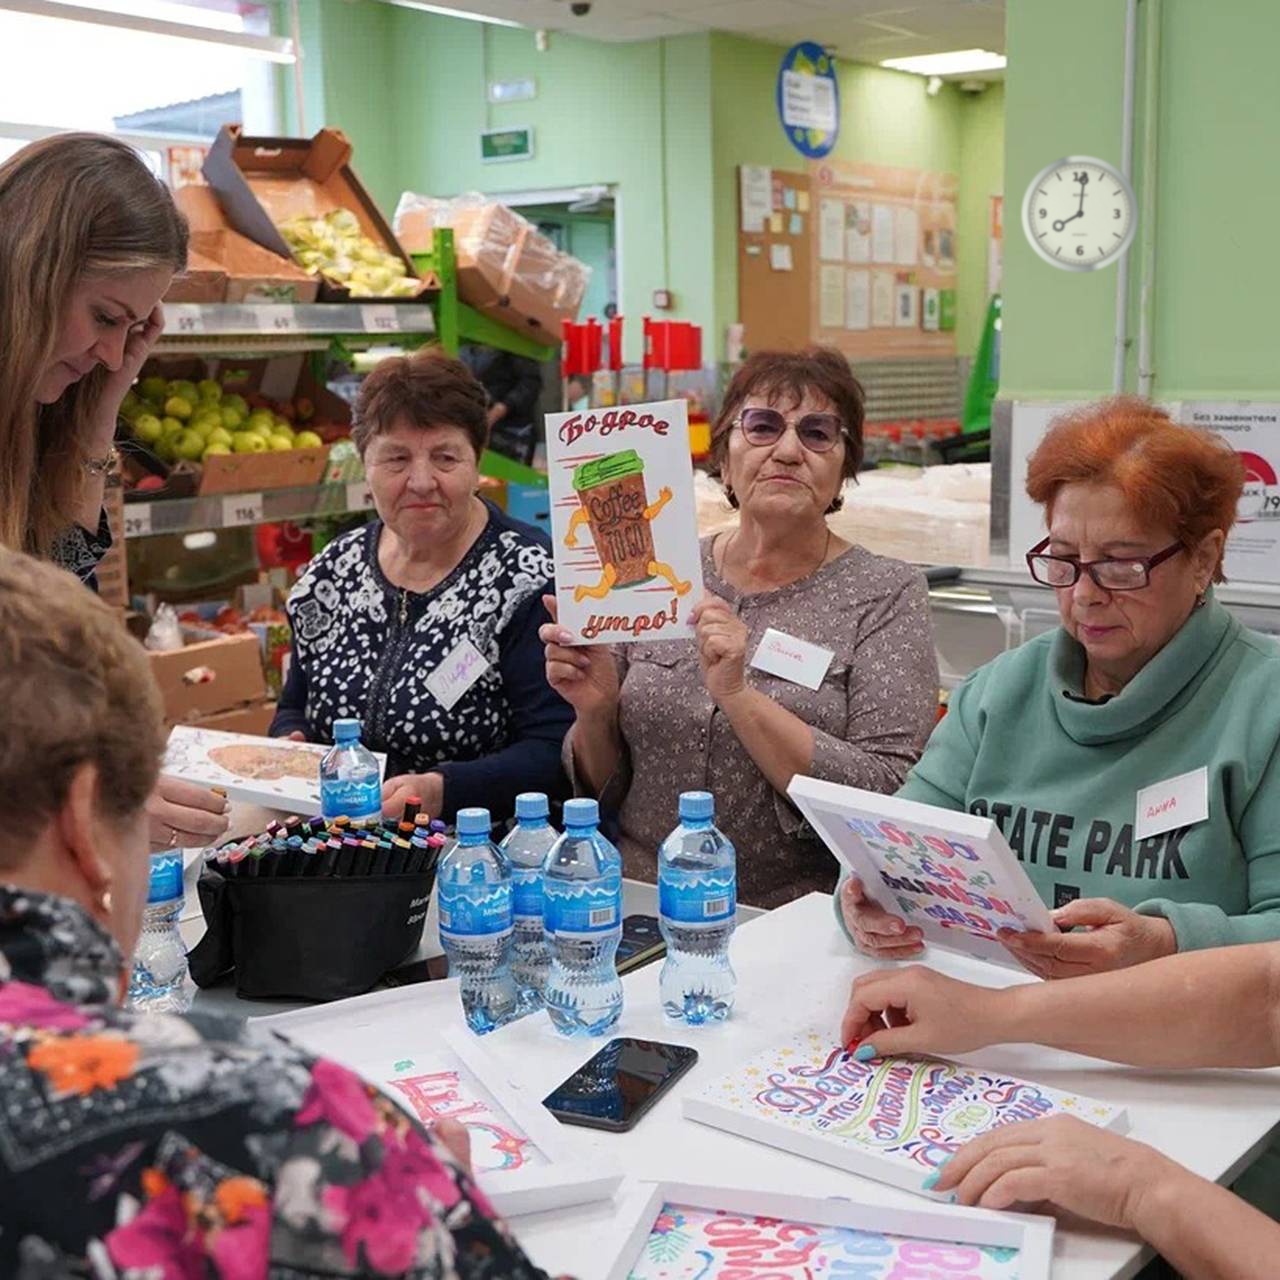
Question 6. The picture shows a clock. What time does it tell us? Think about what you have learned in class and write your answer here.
8:01
